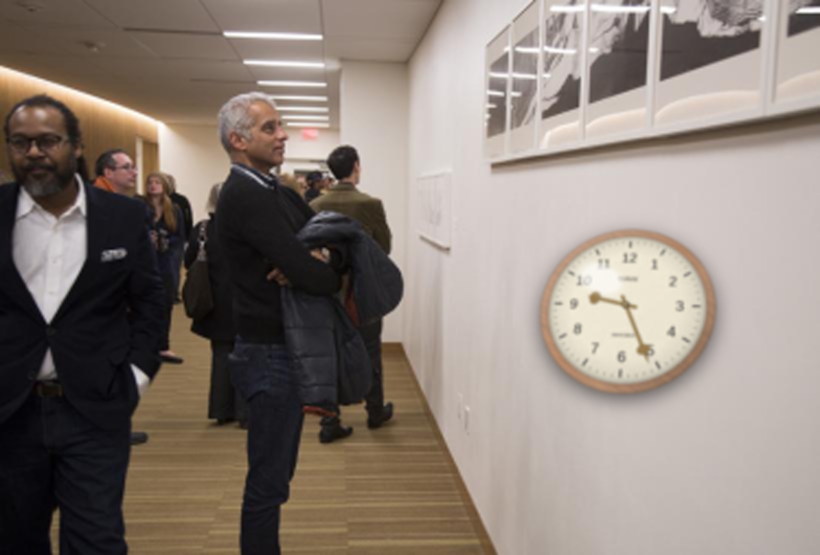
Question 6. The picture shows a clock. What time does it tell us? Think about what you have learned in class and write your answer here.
9:26
